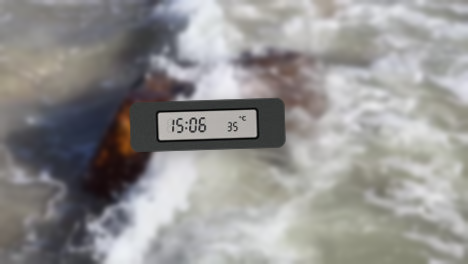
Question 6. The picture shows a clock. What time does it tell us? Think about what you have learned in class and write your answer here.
15:06
